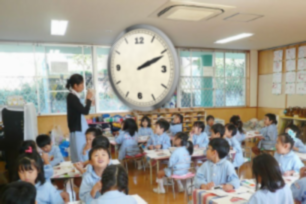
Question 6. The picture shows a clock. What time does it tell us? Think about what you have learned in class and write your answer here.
2:11
